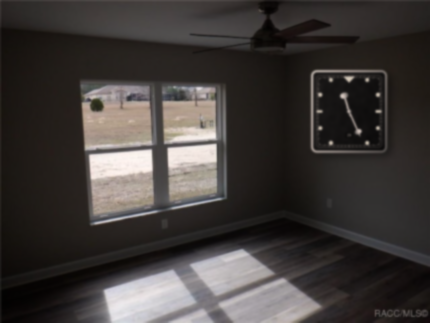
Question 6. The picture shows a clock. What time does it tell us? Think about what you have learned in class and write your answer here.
11:26
